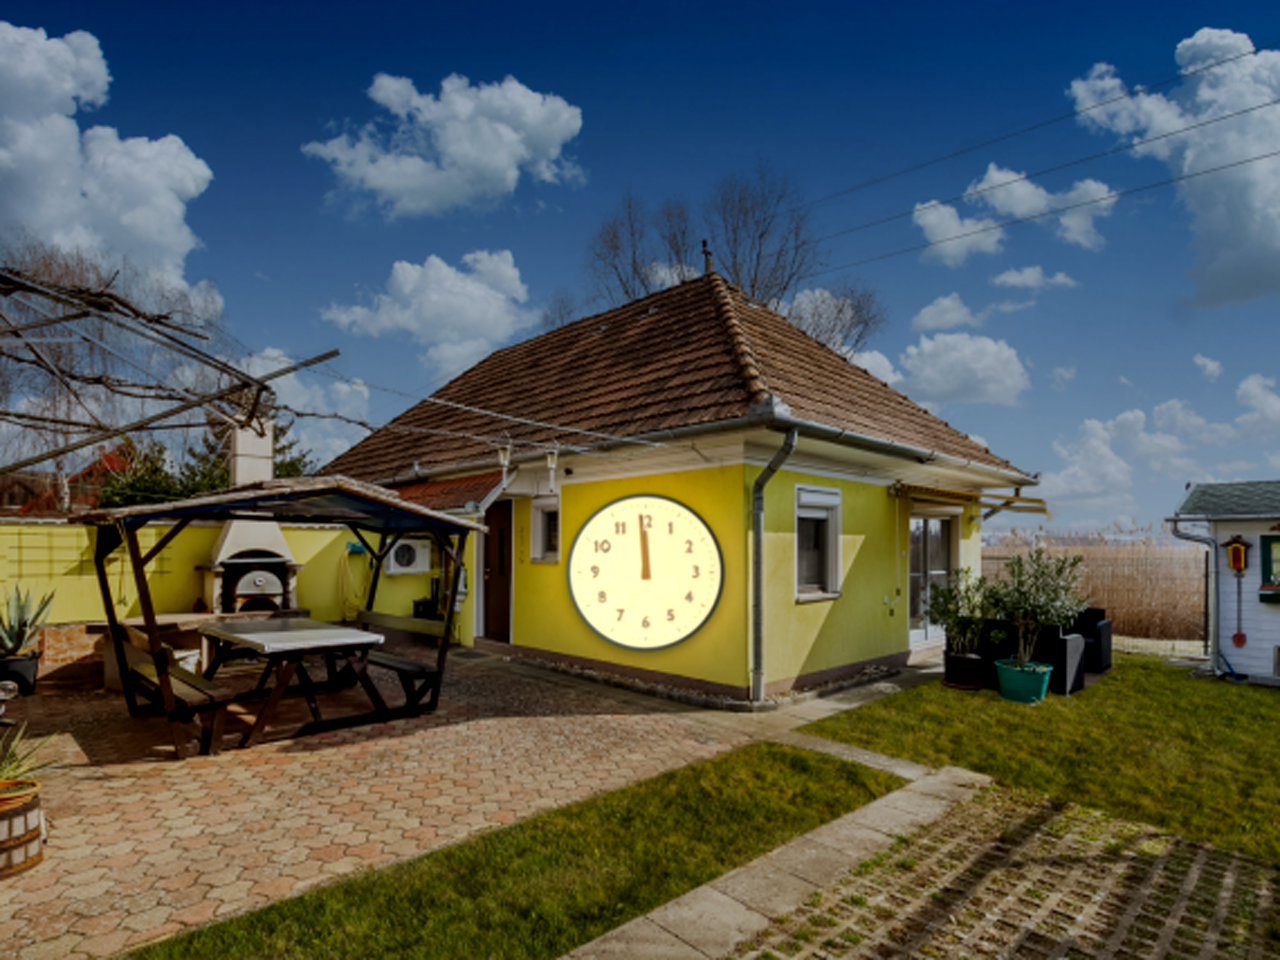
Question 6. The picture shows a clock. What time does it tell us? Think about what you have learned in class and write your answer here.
11:59
